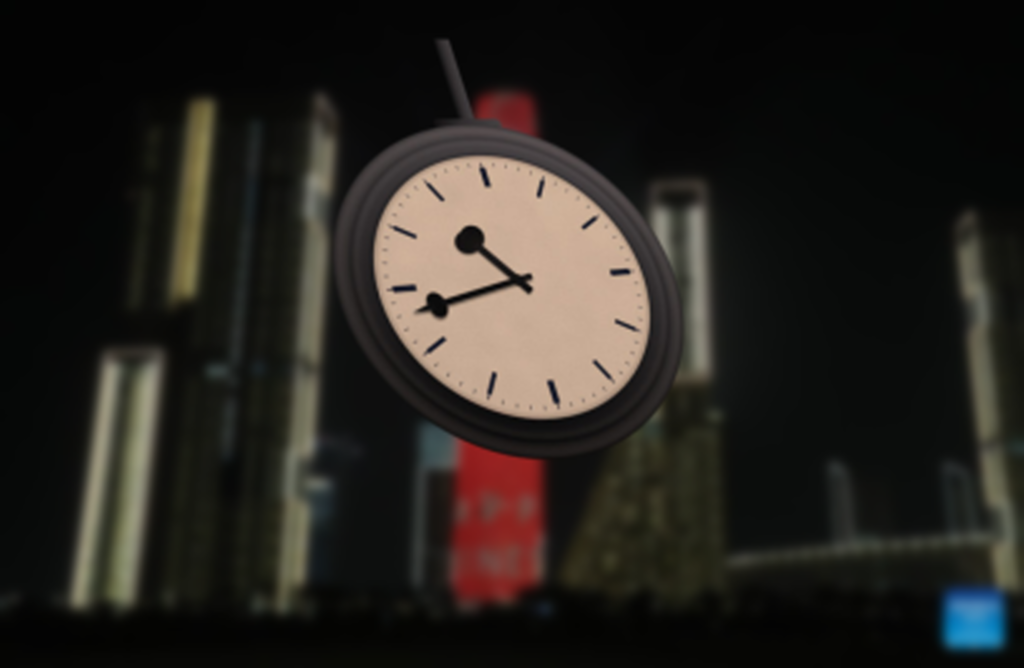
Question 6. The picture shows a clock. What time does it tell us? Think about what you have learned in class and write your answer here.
10:43
